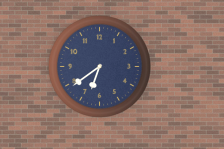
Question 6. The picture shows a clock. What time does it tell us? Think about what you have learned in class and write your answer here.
6:39
